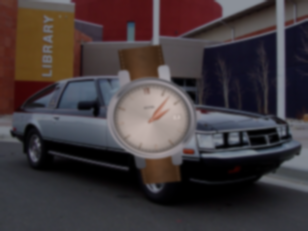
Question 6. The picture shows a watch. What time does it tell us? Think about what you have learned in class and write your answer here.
2:07
